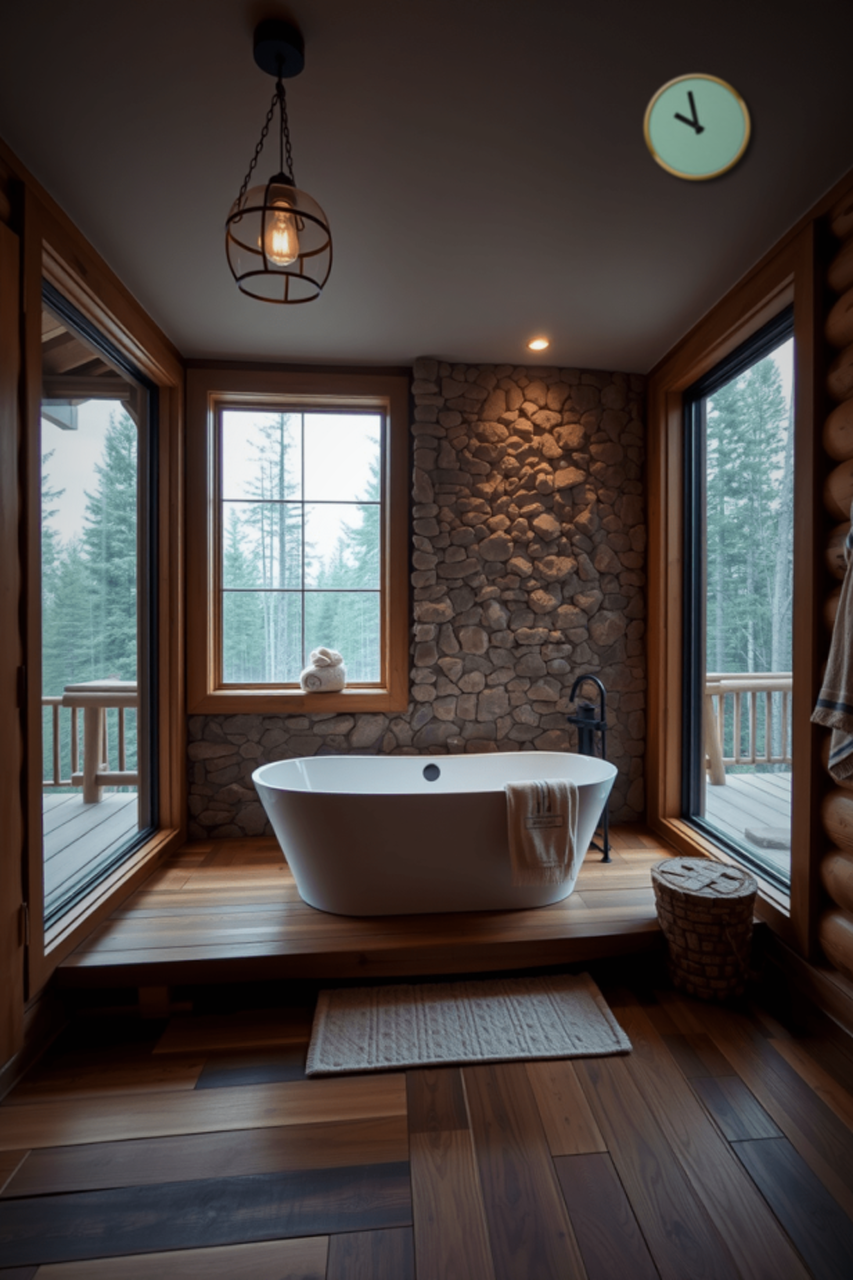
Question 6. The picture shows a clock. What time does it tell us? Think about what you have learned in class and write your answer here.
9:58
